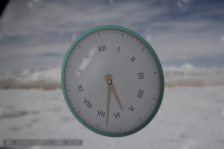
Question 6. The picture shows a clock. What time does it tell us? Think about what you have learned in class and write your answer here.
5:33
